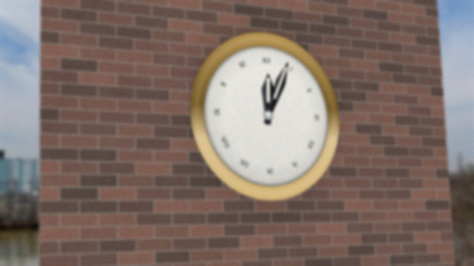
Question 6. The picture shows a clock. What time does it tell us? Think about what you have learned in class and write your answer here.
12:04
